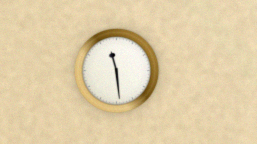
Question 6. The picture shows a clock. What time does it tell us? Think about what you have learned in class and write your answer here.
11:29
